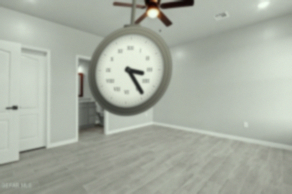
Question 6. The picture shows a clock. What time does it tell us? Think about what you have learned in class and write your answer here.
3:24
